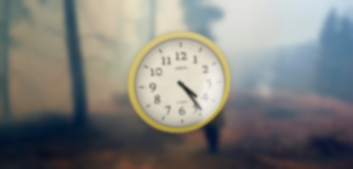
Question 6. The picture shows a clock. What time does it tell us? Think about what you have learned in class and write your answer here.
4:24
